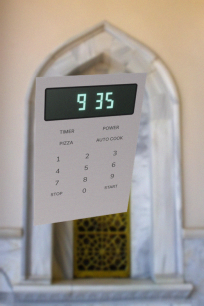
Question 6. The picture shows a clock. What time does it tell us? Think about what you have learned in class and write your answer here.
9:35
